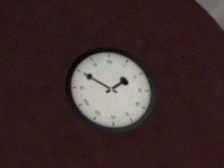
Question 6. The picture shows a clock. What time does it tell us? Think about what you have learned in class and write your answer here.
1:50
